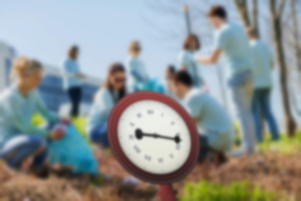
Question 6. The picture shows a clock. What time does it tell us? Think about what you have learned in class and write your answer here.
9:17
